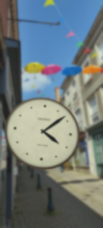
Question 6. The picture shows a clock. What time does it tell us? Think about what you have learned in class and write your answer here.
4:08
